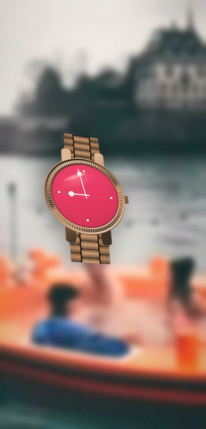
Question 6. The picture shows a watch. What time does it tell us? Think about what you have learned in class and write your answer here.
8:58
